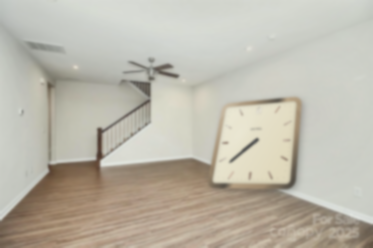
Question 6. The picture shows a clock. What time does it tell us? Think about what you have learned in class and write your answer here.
7:38
